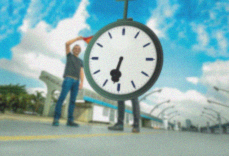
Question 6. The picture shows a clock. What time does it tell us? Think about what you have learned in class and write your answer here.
6:32
